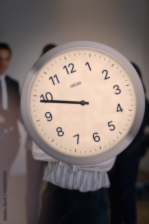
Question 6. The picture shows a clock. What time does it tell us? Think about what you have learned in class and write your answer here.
9:49
